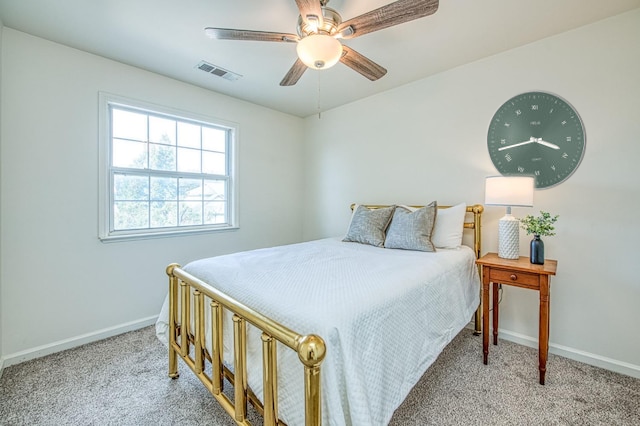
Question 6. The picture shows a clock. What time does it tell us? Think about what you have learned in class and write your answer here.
3:43
